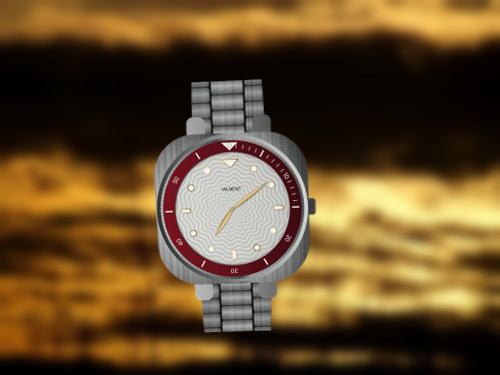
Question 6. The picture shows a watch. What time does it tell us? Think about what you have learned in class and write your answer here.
7:09
